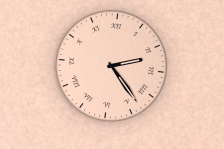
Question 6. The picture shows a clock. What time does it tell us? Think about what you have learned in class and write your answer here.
2:23
